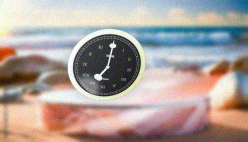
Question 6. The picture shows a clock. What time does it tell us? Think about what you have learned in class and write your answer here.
7:00
